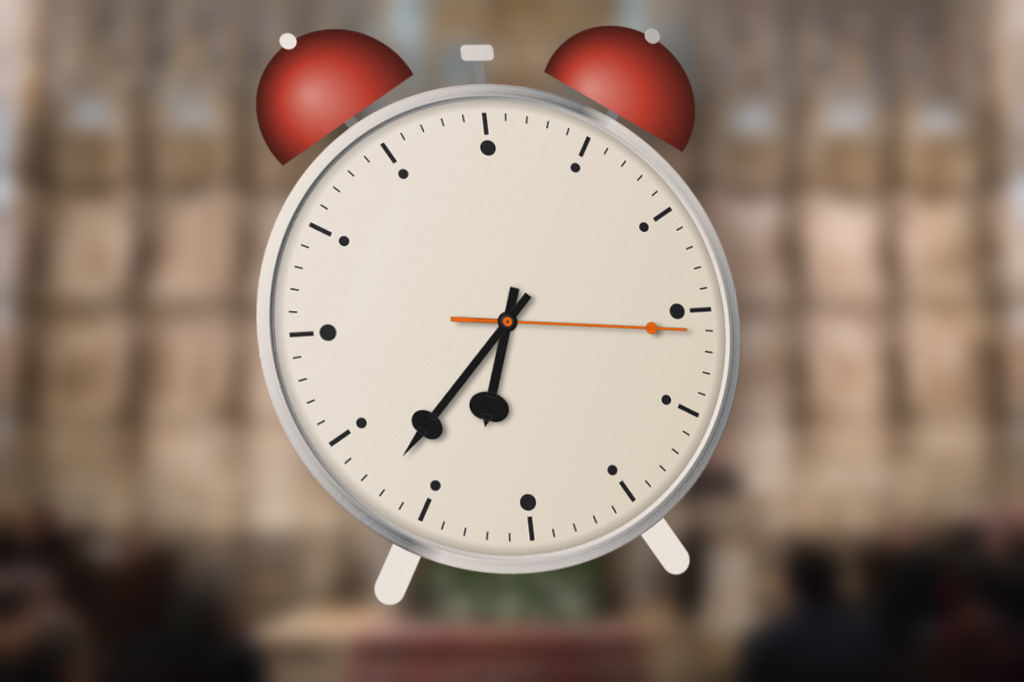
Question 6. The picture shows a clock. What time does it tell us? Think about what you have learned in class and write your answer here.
6:37:16
